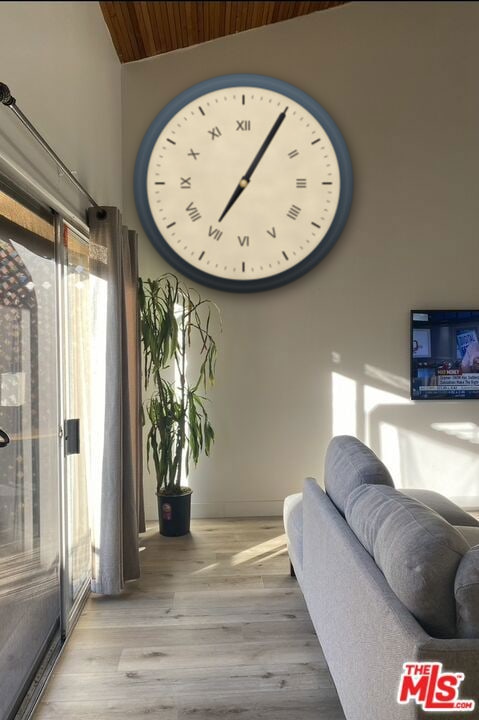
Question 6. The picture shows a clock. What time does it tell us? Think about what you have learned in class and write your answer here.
7:05
